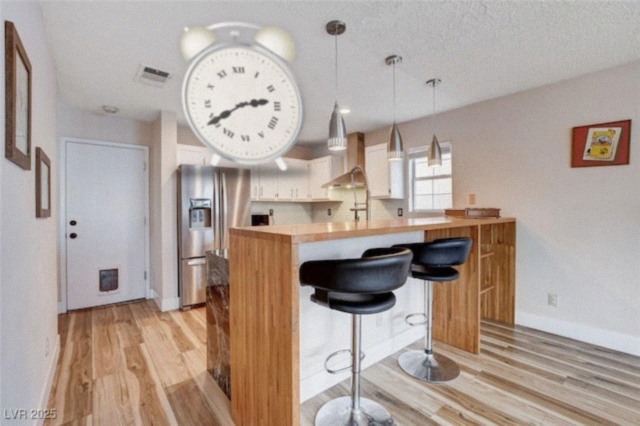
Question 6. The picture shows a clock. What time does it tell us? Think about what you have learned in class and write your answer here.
2:40
